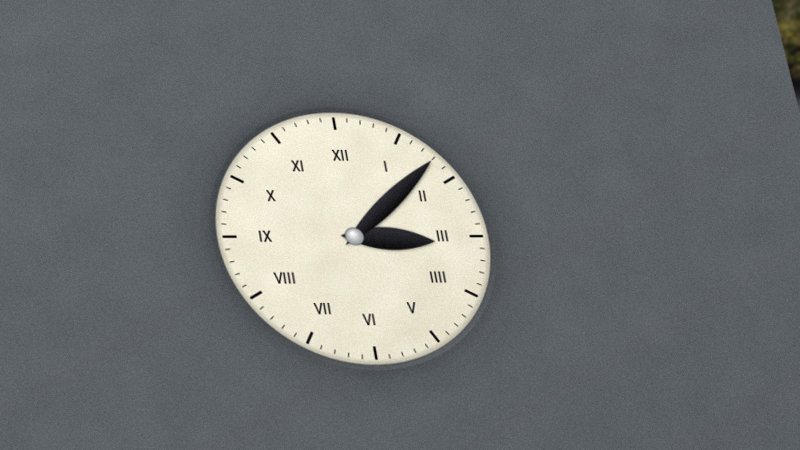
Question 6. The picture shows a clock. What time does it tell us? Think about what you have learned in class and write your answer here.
3:08
